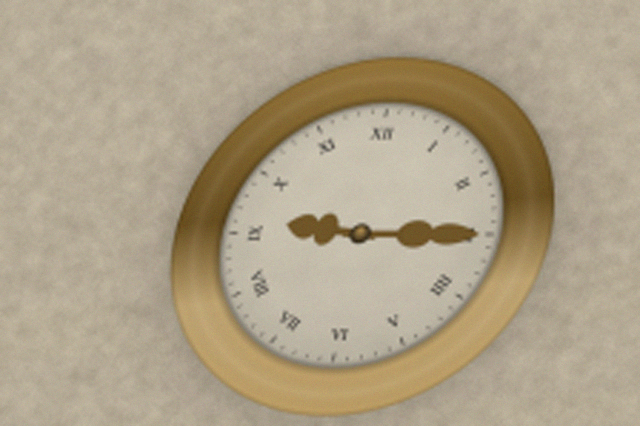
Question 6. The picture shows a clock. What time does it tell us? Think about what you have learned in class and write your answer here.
9:15
